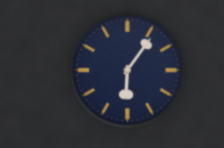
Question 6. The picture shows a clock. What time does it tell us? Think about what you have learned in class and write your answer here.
6:06
